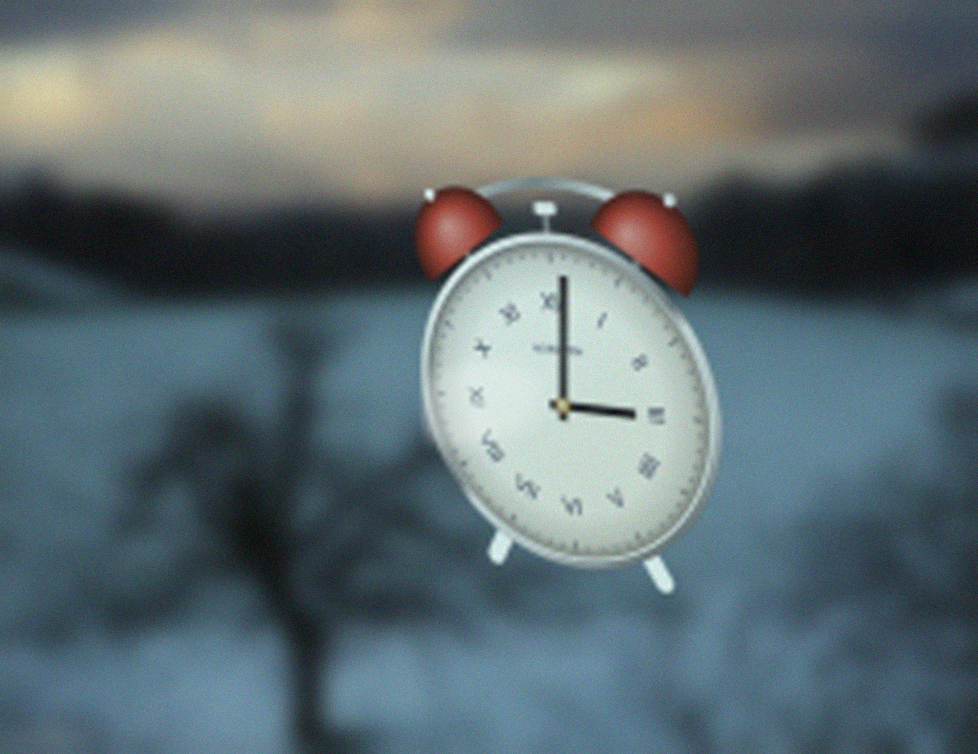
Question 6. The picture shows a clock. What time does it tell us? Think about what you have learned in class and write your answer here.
3:01
